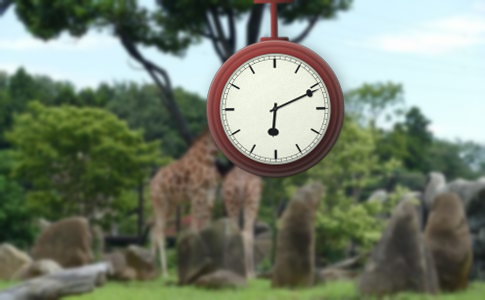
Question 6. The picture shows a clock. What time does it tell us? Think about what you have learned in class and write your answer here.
6:11
